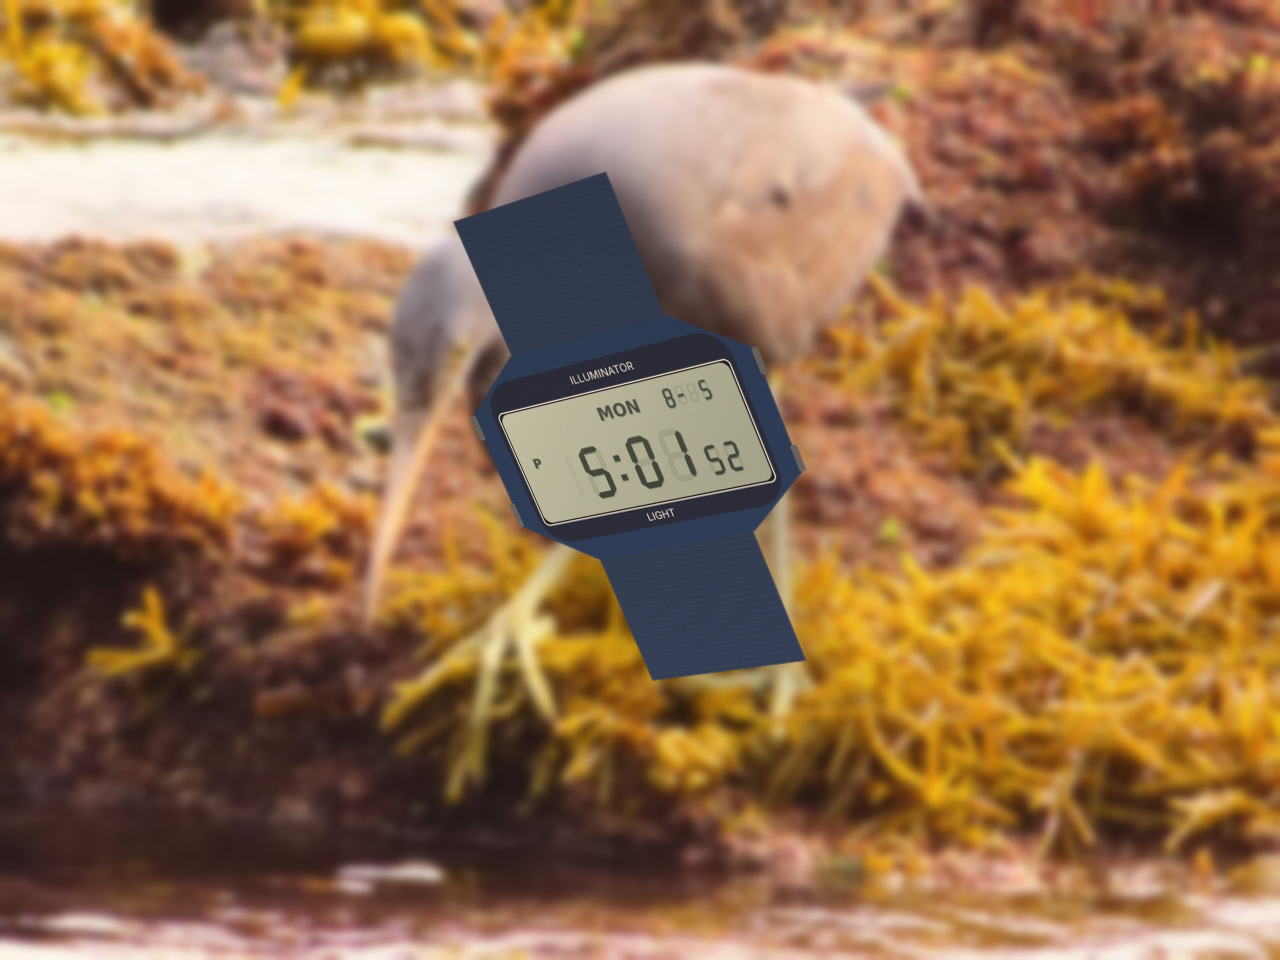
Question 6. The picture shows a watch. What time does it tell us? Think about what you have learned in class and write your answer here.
5:01:52
